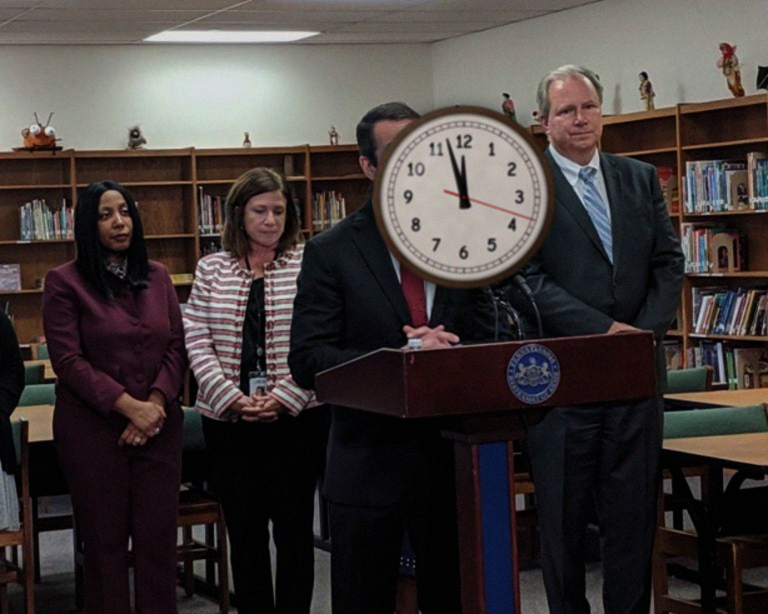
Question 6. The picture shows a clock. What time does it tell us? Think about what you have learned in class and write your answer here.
11:57:18
